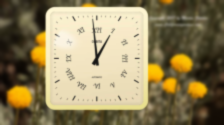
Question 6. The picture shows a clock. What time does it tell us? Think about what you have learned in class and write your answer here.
12:59
